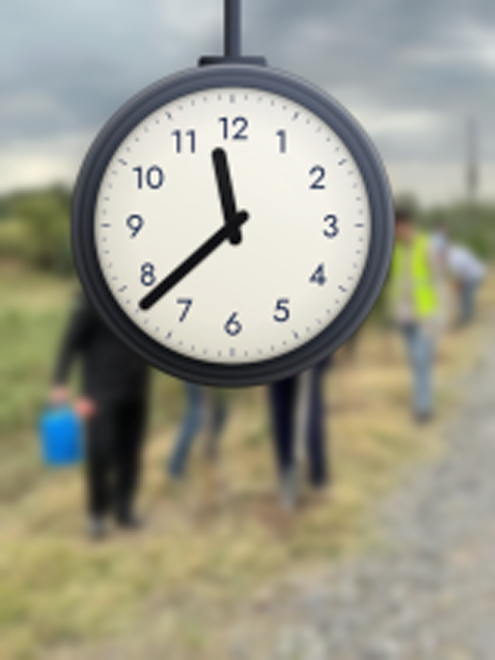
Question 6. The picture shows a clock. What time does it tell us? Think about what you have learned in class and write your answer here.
11:38
